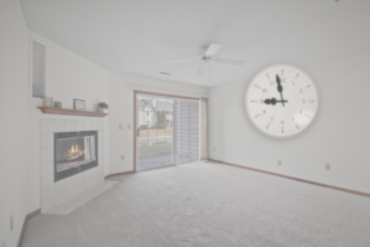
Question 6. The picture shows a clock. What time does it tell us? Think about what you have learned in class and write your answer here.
8:58
